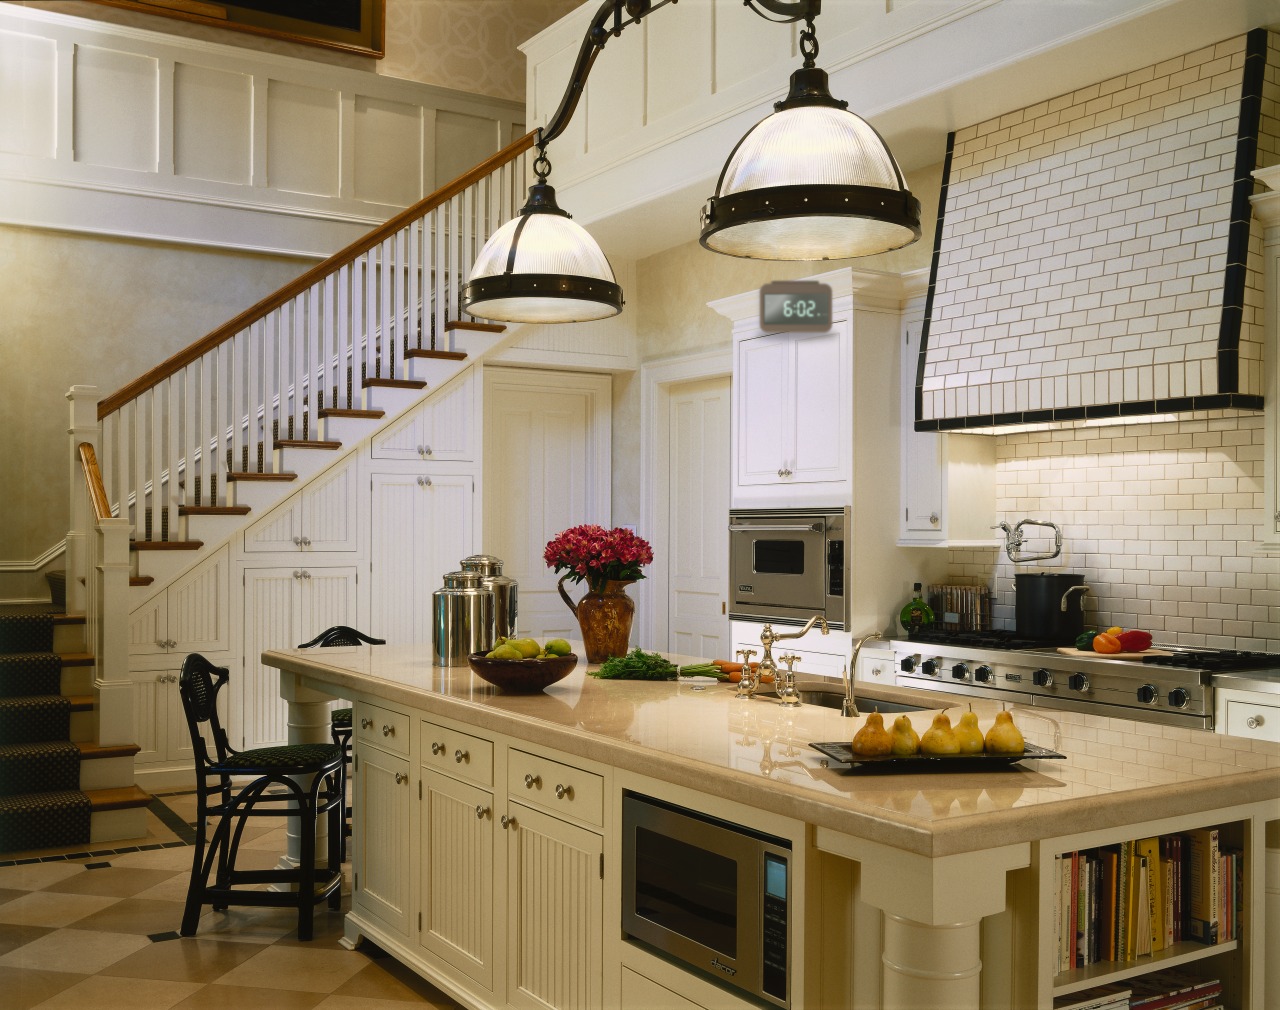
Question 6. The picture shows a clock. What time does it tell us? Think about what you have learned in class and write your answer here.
6:02
